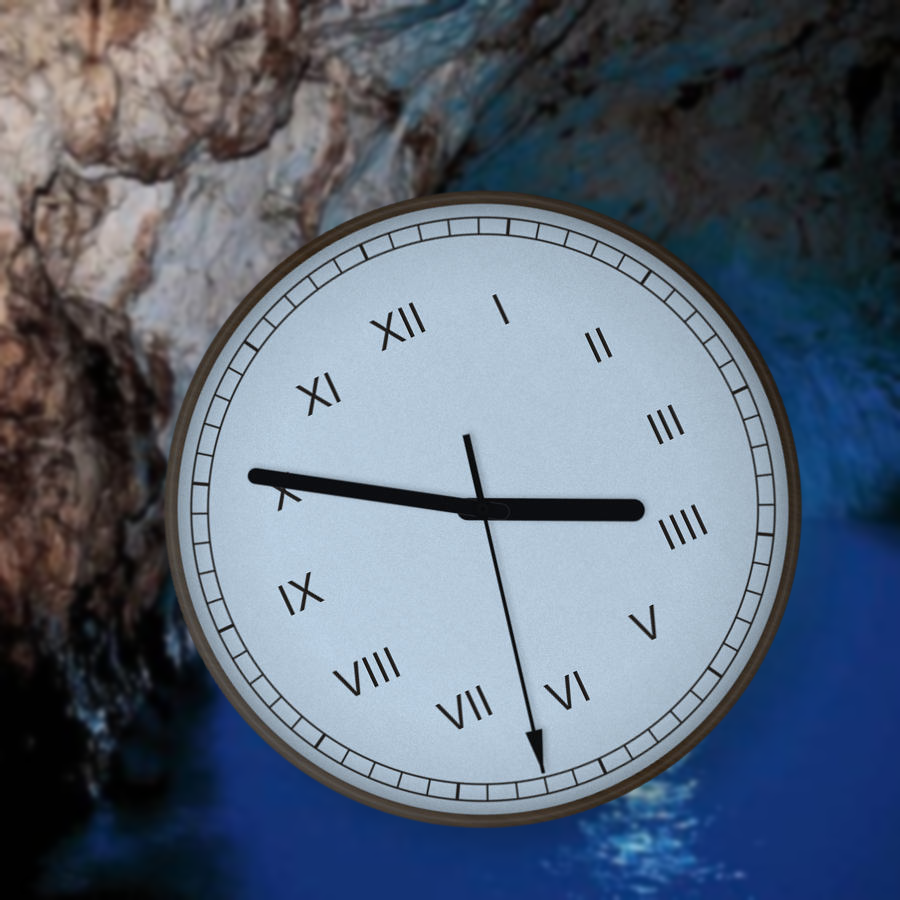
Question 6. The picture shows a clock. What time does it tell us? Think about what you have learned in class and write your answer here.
3:50:32
